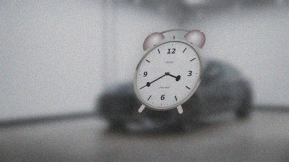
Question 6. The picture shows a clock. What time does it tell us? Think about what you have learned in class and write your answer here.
3:40
